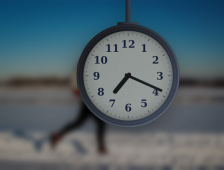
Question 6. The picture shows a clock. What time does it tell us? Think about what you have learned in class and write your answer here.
7:19
